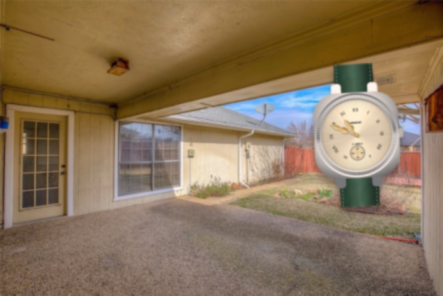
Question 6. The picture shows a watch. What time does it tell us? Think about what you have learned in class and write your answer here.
10:49
